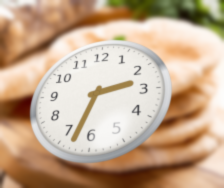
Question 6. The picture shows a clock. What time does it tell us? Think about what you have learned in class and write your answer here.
2:33
